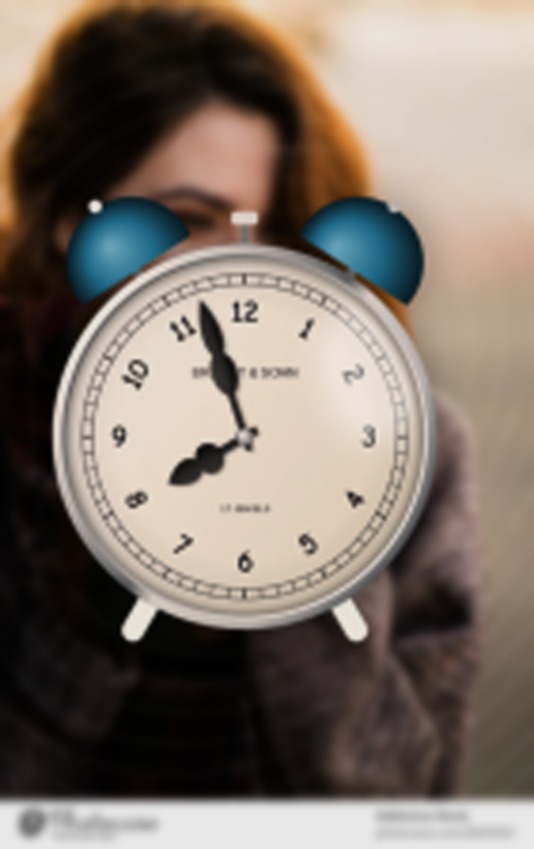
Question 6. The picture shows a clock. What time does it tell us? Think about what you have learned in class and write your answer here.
7:57
